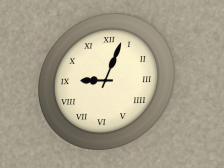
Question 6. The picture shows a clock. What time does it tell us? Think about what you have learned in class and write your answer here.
9:03
